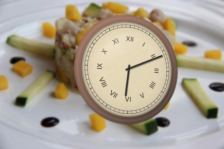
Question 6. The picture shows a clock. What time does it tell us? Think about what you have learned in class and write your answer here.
6:11
